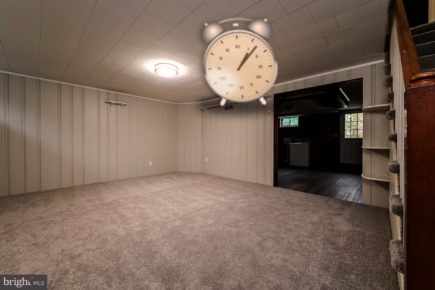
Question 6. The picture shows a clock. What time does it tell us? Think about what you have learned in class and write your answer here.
1:07
